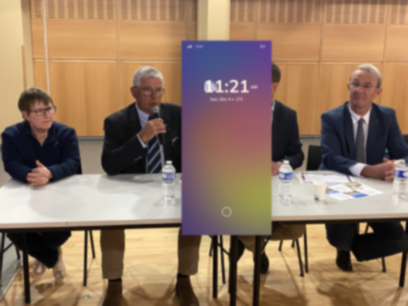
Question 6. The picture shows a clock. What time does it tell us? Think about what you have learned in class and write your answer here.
11:21
